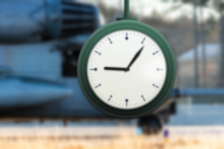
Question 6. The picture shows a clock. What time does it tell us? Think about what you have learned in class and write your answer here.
9:06
